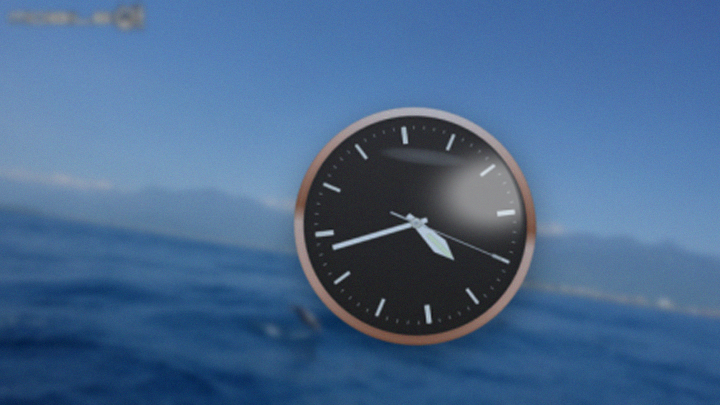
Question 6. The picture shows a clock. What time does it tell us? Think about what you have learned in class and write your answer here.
4:43:20
